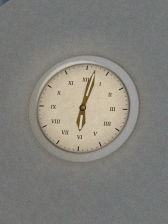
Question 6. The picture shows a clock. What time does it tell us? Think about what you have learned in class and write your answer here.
6:02
